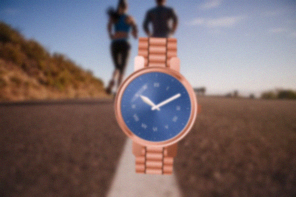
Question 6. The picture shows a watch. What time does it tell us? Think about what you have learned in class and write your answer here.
10:10
